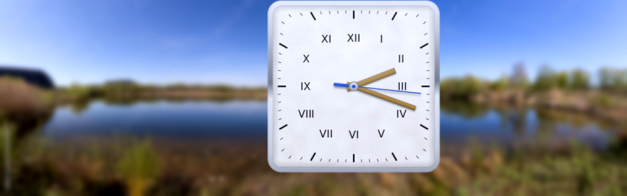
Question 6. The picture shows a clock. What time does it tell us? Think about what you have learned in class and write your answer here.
2:18:16
